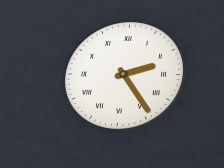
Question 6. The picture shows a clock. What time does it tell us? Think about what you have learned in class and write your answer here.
2:24
